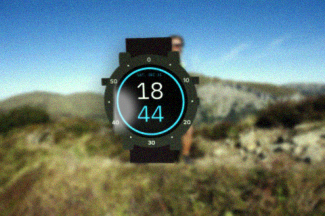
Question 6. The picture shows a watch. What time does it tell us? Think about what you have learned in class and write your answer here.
18:44
